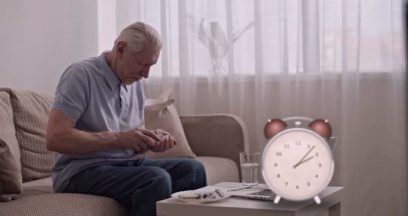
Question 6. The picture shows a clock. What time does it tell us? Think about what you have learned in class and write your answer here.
2:07
